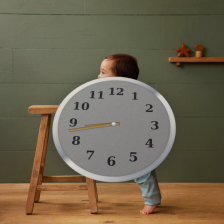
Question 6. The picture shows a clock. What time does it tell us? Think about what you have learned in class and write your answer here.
8:43
